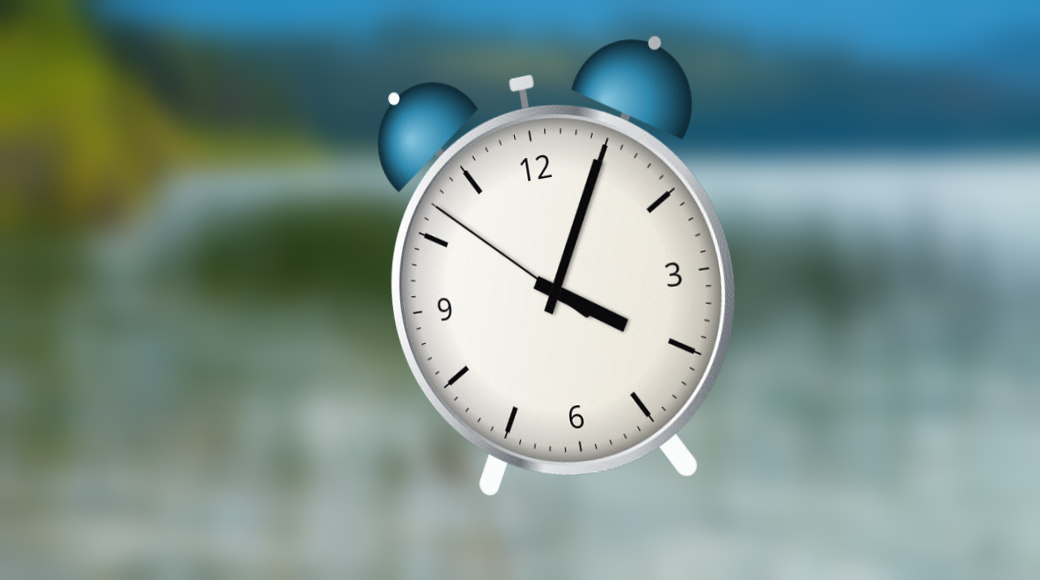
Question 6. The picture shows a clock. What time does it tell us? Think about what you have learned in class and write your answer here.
4:04:52
